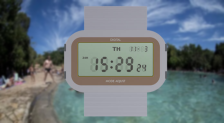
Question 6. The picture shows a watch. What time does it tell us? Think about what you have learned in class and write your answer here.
15:29:24
